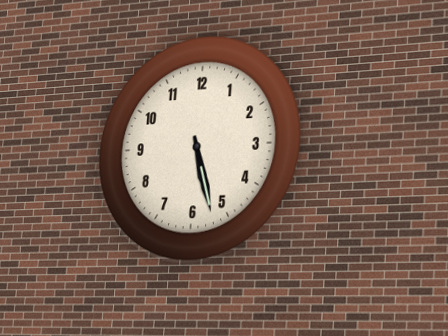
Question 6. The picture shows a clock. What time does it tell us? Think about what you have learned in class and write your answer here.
5:27
